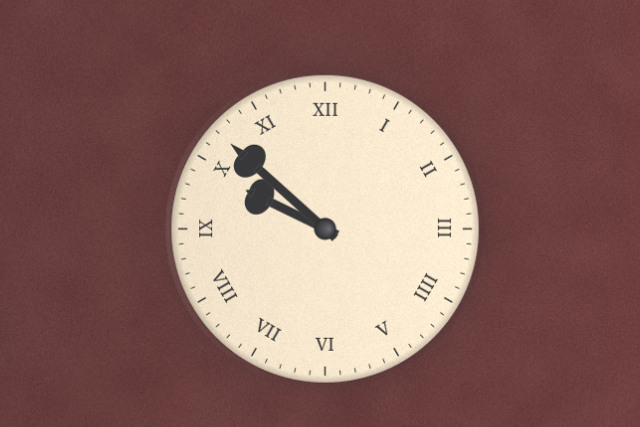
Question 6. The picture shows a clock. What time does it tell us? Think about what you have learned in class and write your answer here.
9:52
